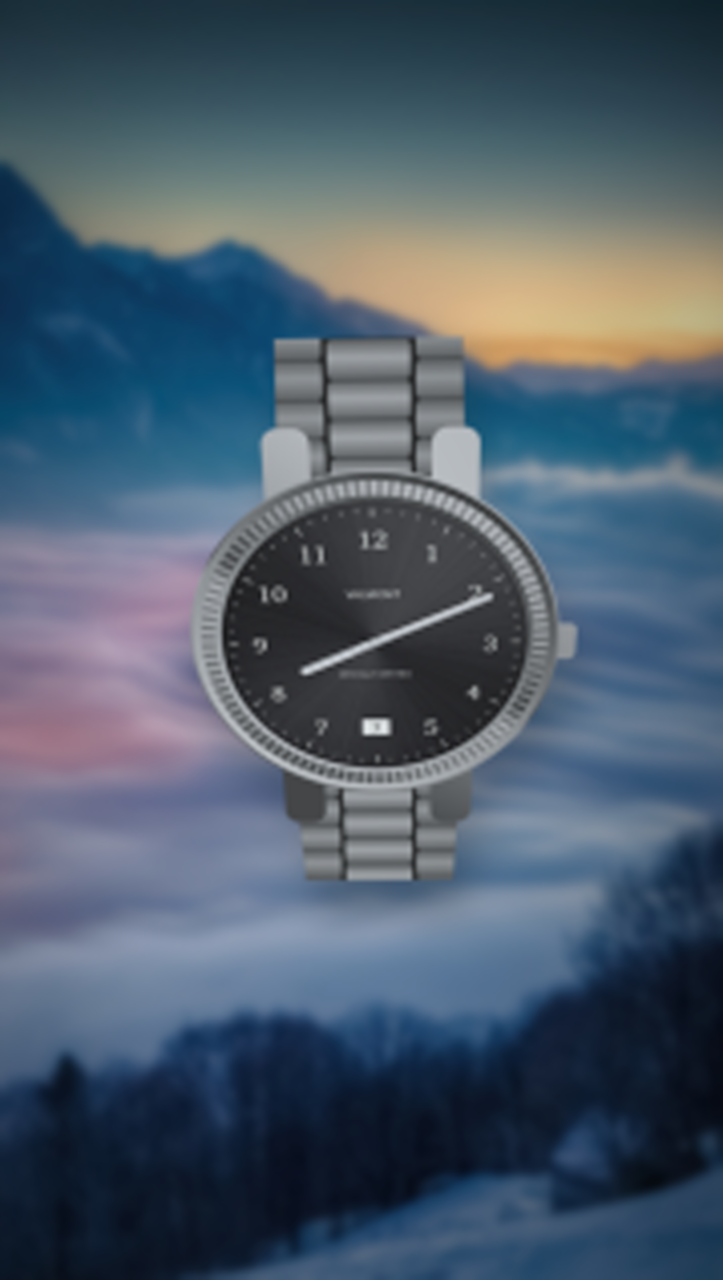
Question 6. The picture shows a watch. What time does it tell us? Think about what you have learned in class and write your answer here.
8:11
